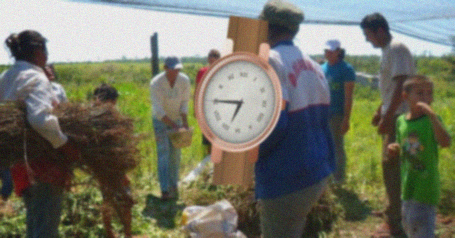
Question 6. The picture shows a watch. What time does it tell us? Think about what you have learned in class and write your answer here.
6:45
